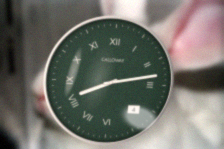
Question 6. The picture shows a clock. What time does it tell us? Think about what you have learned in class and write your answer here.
8:13
